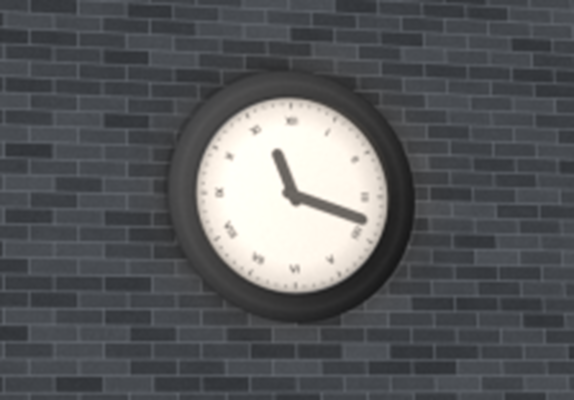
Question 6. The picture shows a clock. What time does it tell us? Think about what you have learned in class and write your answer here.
11:18
